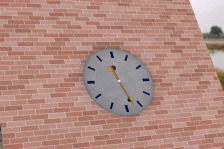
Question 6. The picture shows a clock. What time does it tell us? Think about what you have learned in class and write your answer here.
11:27
